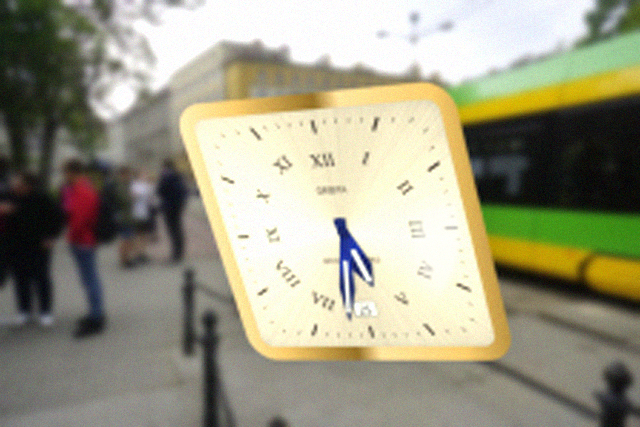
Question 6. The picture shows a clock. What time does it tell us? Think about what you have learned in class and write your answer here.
5:32
